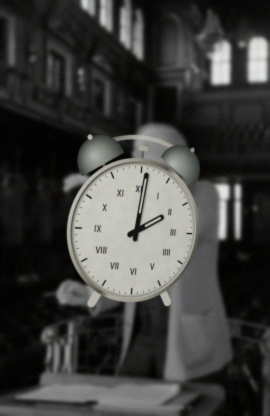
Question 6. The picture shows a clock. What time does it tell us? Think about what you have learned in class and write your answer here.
2:01
